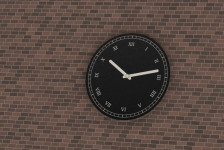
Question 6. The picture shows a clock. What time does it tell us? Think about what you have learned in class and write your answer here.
10:13
